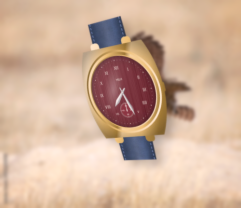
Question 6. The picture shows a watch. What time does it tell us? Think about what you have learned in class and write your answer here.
7:27
